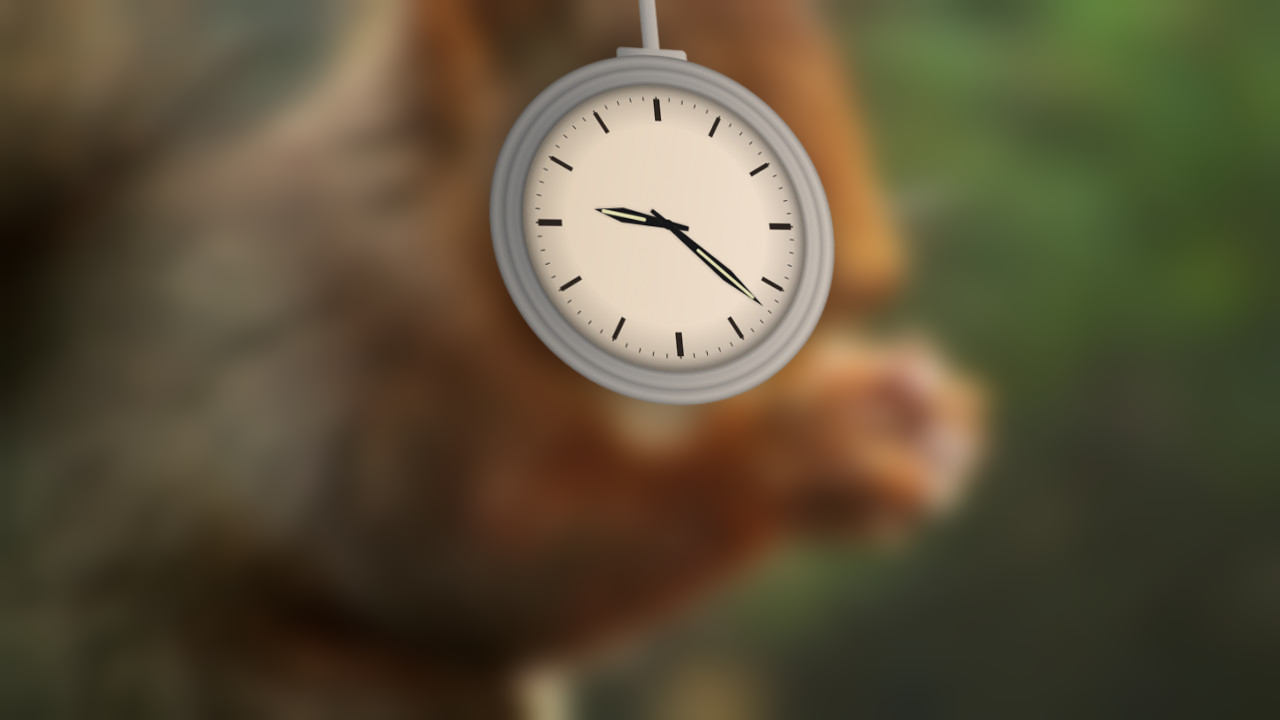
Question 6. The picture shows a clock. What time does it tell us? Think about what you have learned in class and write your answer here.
9:22
